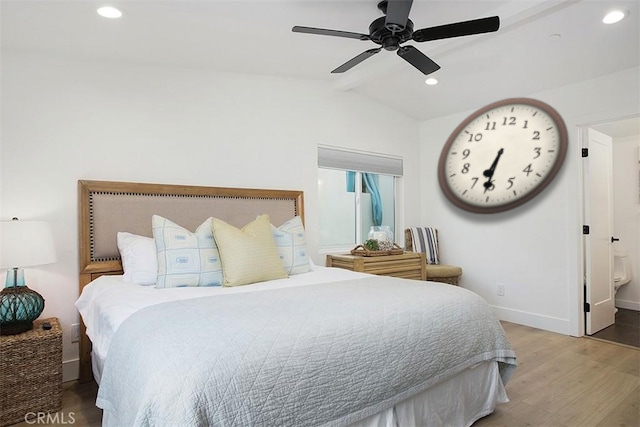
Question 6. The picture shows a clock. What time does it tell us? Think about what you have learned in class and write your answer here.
6:31
